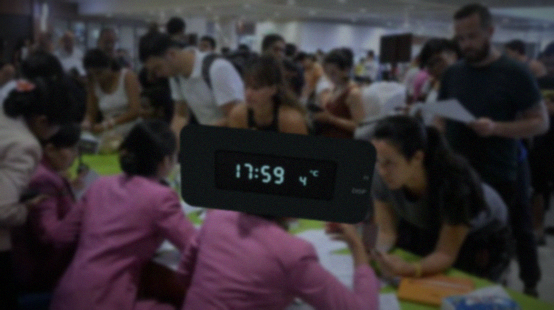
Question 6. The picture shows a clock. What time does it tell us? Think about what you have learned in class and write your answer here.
17:59
